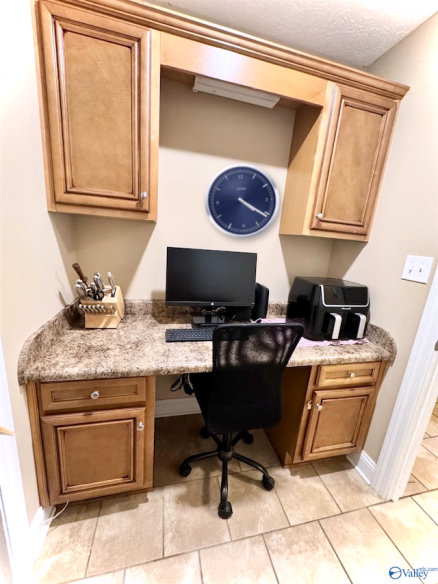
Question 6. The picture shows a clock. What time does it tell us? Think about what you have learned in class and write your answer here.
4:21
